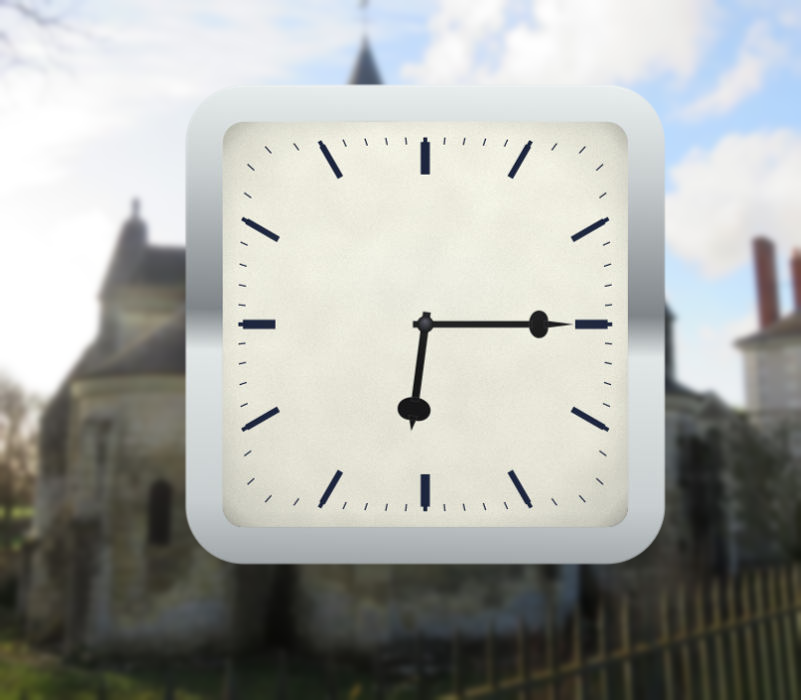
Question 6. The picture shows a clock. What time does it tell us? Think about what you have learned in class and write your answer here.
6:15
